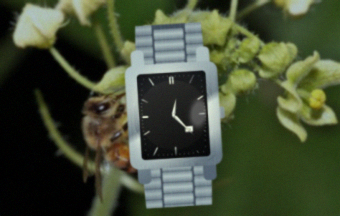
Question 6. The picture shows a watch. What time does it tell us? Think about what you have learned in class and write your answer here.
12:23
